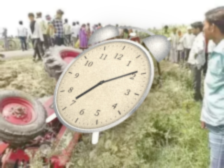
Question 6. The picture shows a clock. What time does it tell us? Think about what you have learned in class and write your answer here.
7:09
